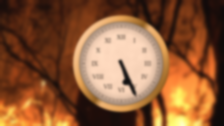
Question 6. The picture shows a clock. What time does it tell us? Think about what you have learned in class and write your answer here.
5:26
